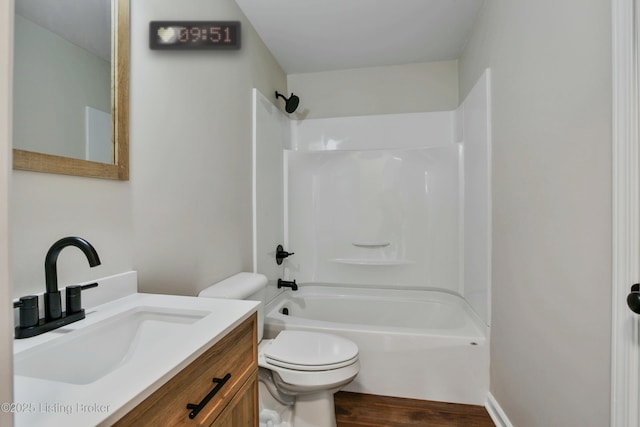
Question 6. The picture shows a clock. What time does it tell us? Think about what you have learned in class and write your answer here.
9:51
